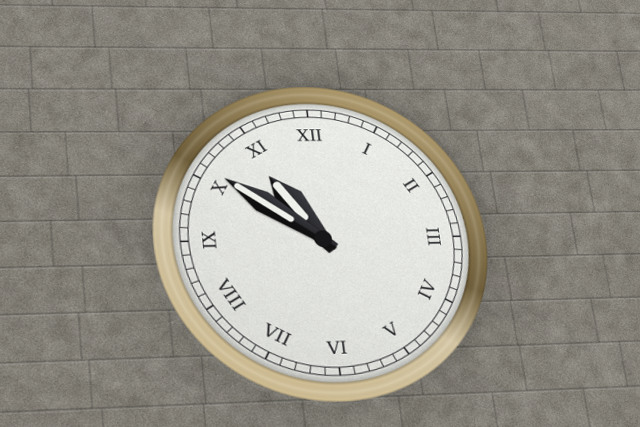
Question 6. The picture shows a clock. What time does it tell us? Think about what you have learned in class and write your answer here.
10:51
